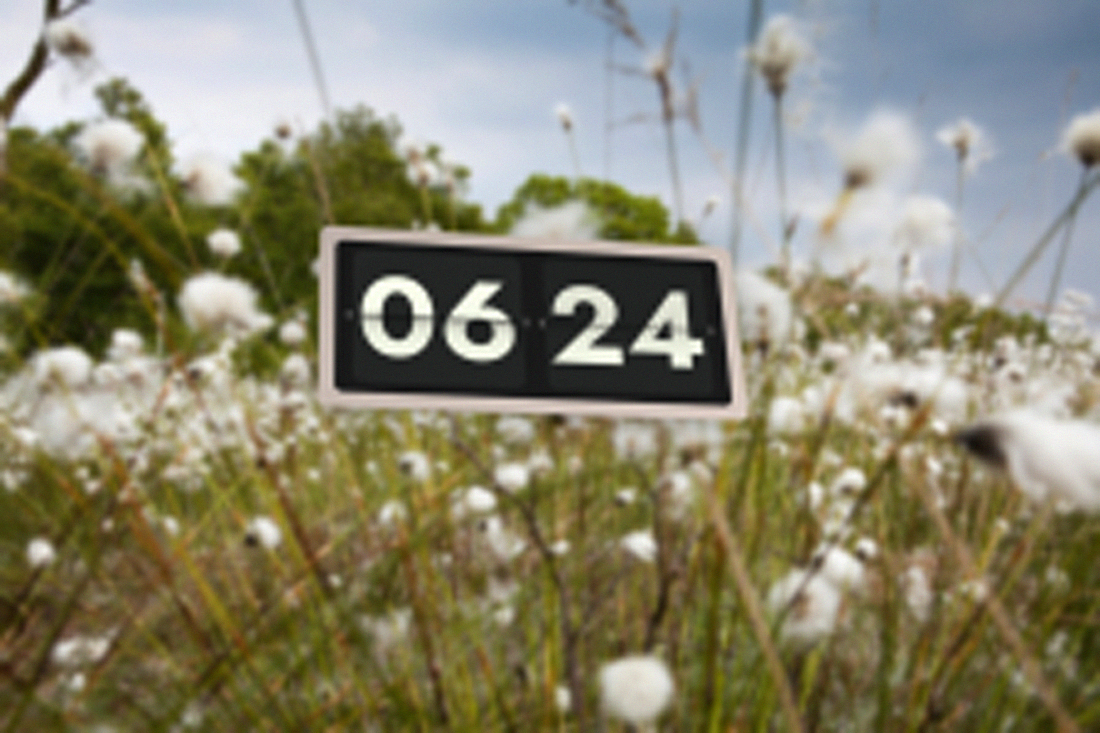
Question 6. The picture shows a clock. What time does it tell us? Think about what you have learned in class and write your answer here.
6:24
